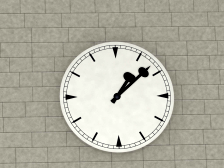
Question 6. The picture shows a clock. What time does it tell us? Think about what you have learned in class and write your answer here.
1:08
